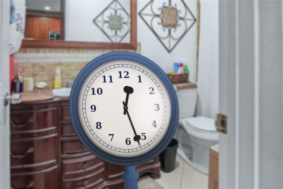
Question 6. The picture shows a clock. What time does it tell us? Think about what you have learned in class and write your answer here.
12:27
